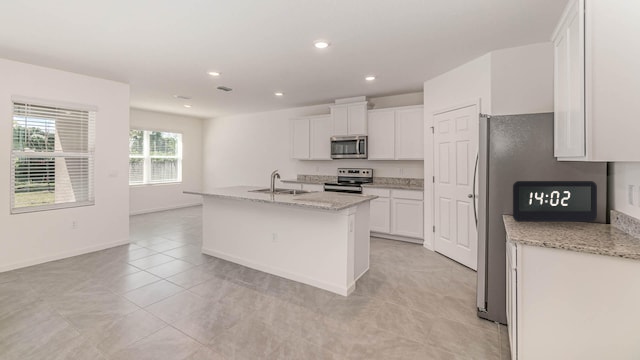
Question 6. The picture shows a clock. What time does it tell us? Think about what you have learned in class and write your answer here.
14:02
